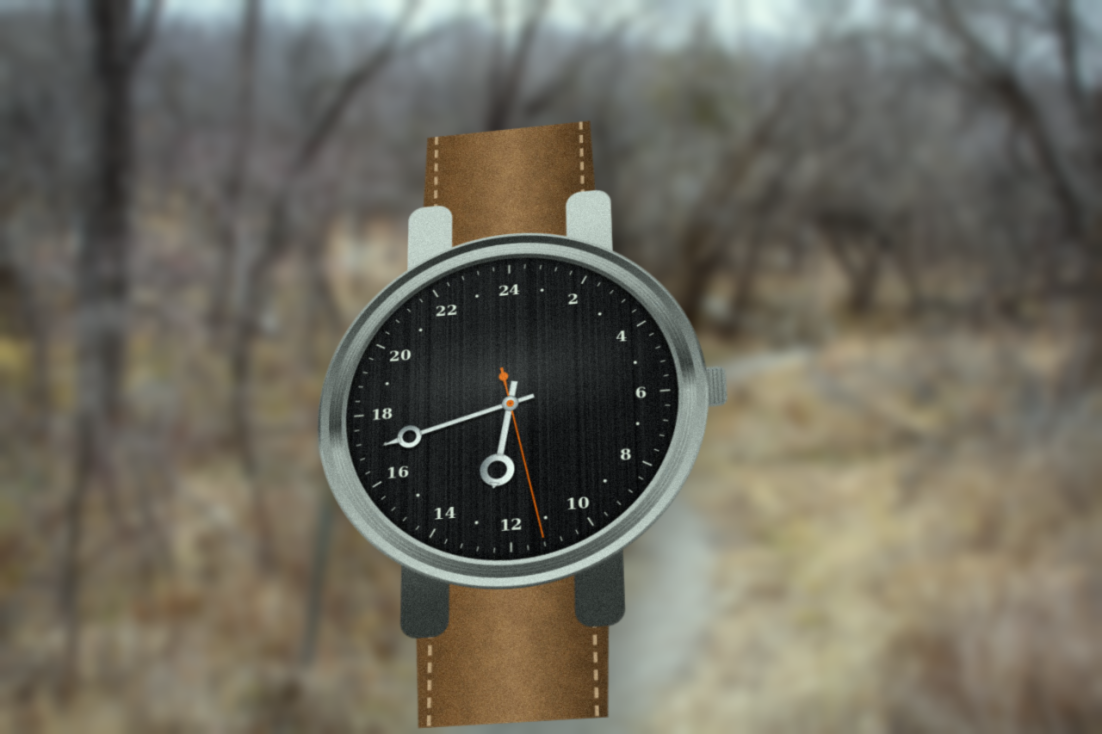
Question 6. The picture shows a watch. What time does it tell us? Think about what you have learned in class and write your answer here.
12:42:28
